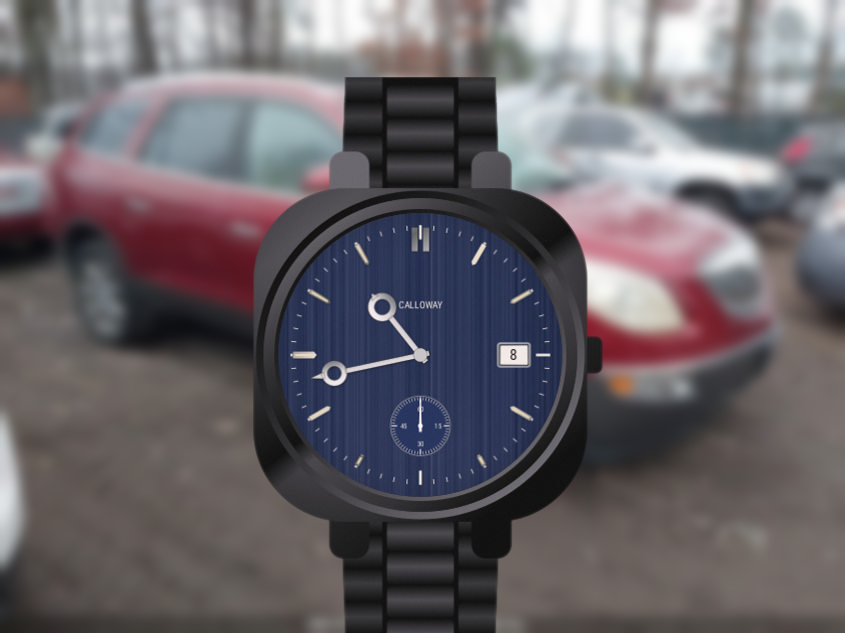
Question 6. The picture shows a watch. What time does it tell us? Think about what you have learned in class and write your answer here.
10:43
